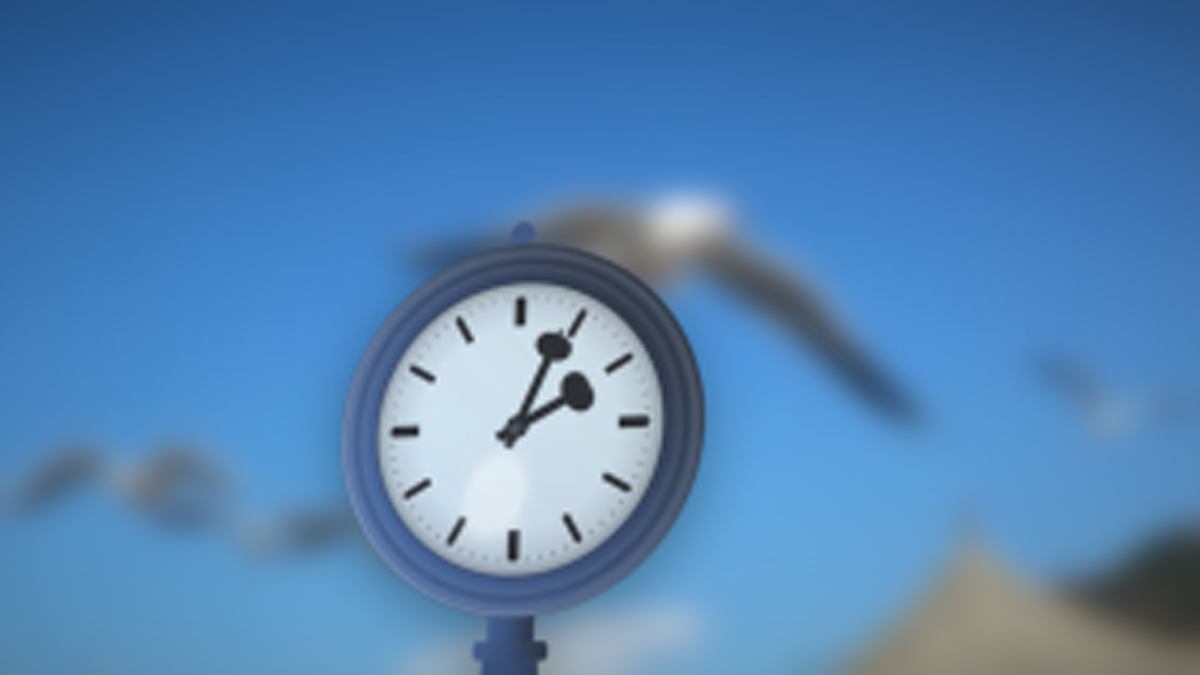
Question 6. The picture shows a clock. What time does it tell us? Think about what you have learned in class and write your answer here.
2:04
